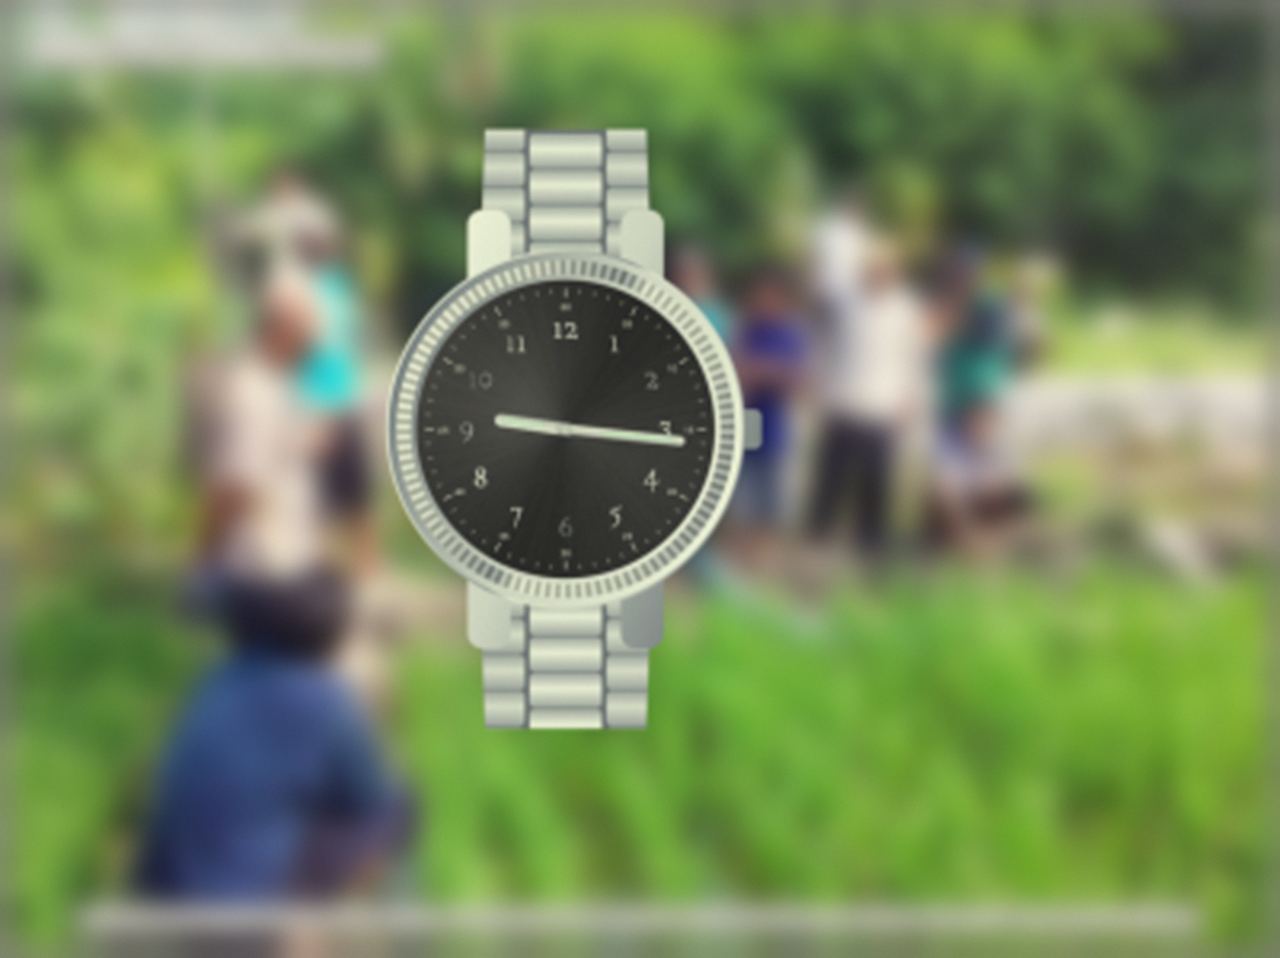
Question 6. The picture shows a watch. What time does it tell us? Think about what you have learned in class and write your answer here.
9:16
